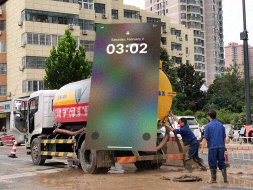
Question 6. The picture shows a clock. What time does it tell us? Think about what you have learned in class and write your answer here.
3:02
